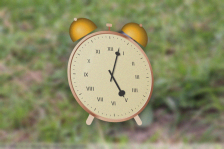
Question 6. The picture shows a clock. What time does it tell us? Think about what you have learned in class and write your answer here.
5:03
